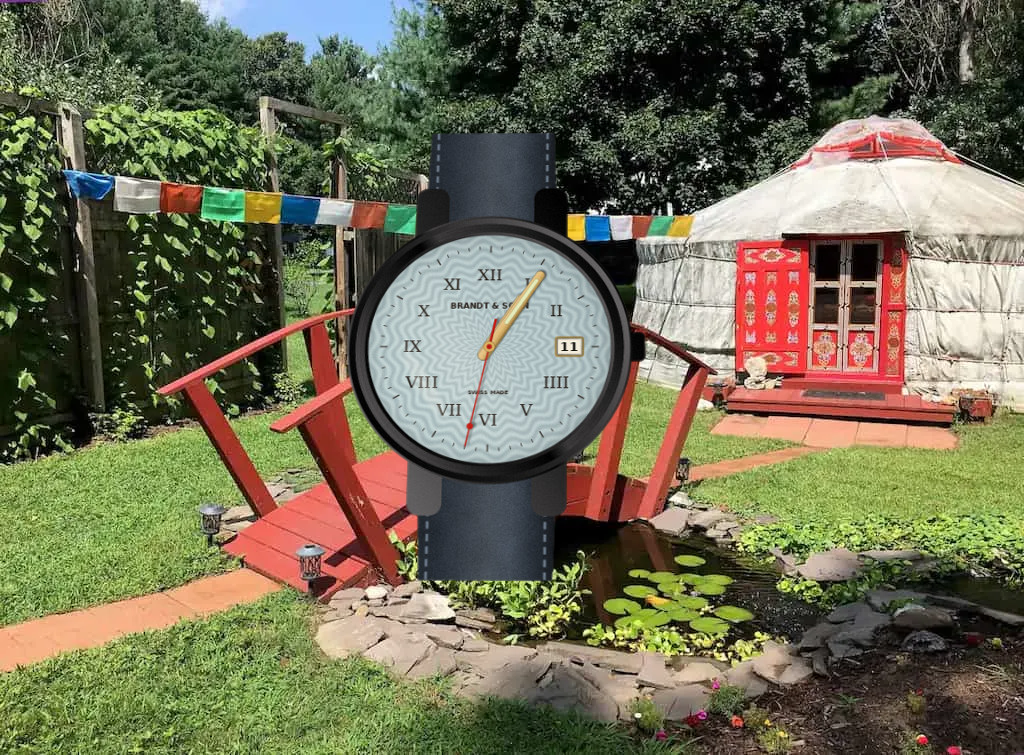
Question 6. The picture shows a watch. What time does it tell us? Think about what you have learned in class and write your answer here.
1:05:32
